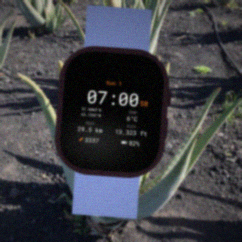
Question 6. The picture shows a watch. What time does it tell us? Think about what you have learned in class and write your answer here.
7:00
